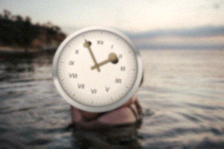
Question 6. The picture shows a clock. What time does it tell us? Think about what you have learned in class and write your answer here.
1:55
